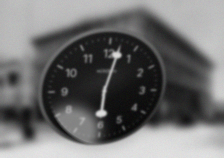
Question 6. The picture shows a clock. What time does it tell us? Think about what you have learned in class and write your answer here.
6:02
